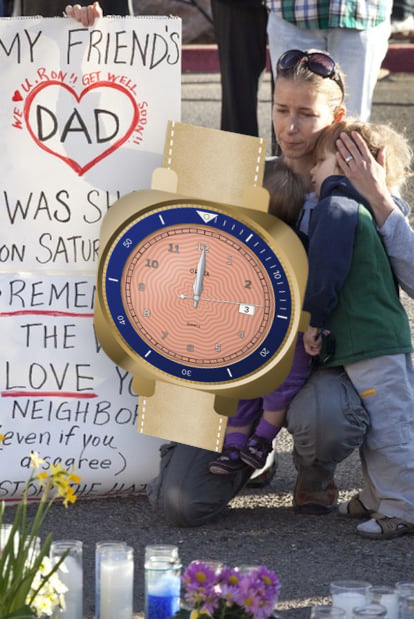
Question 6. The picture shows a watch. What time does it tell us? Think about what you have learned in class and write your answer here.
12:00:14
